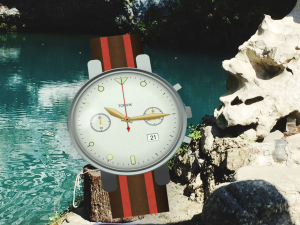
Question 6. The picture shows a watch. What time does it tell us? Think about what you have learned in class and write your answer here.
10:15
